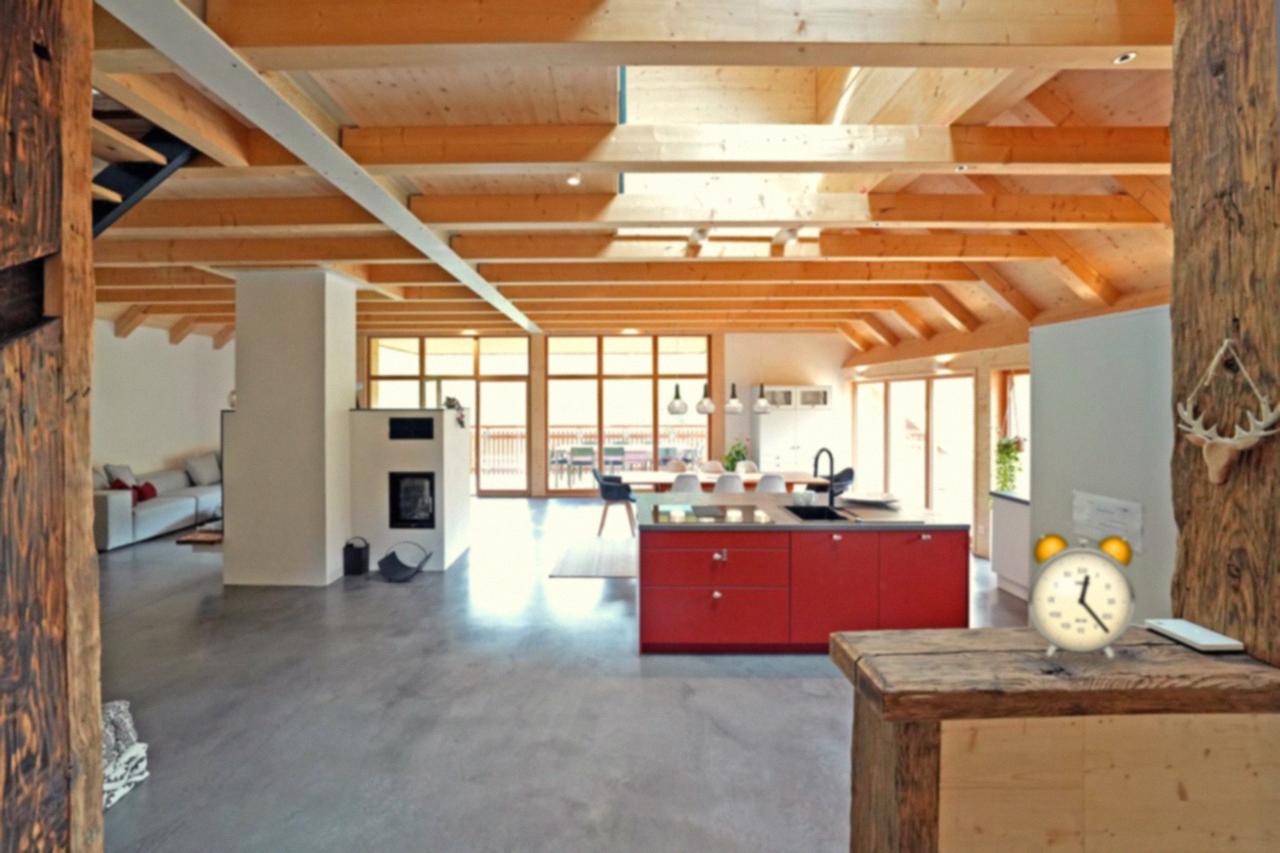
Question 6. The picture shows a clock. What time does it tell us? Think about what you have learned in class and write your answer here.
12:23
